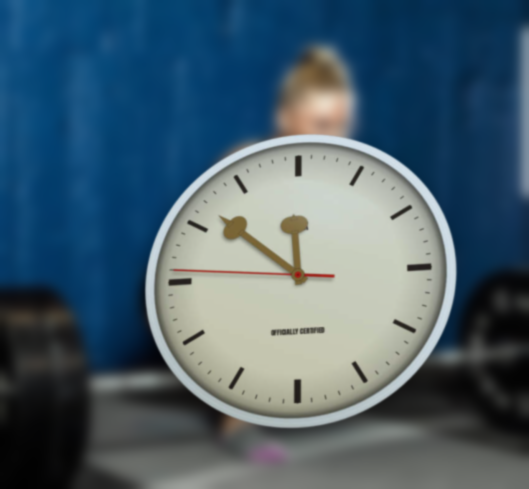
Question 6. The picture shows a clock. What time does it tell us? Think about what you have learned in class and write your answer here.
11:51:46
